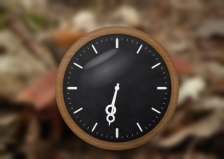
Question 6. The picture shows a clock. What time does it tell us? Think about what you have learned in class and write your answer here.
6:32
